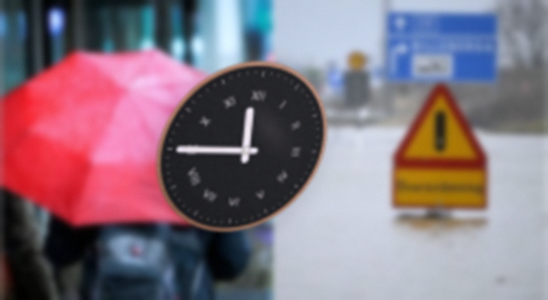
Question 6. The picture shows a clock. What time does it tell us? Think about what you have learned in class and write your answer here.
11:45
